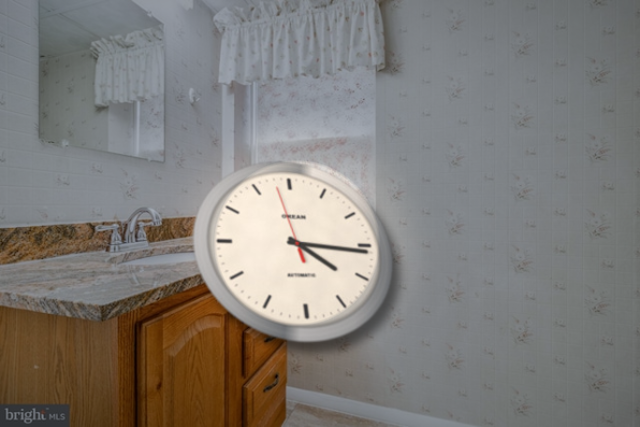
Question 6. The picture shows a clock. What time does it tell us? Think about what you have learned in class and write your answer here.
4:15:58
